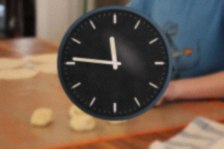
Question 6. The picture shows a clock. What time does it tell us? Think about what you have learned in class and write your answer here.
11:46
